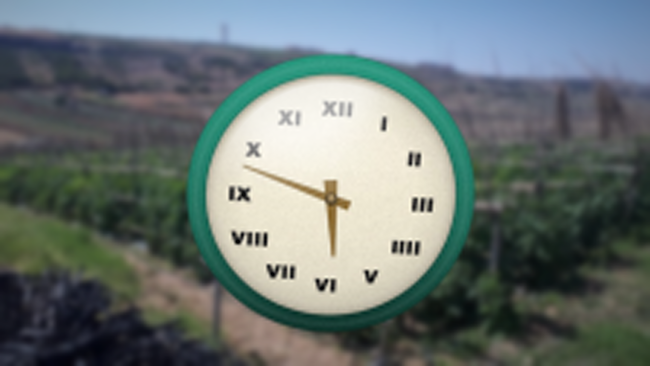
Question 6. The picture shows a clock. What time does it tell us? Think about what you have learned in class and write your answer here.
5:48
